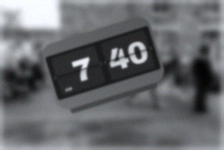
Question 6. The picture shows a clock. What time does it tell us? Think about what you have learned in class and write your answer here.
7:40
